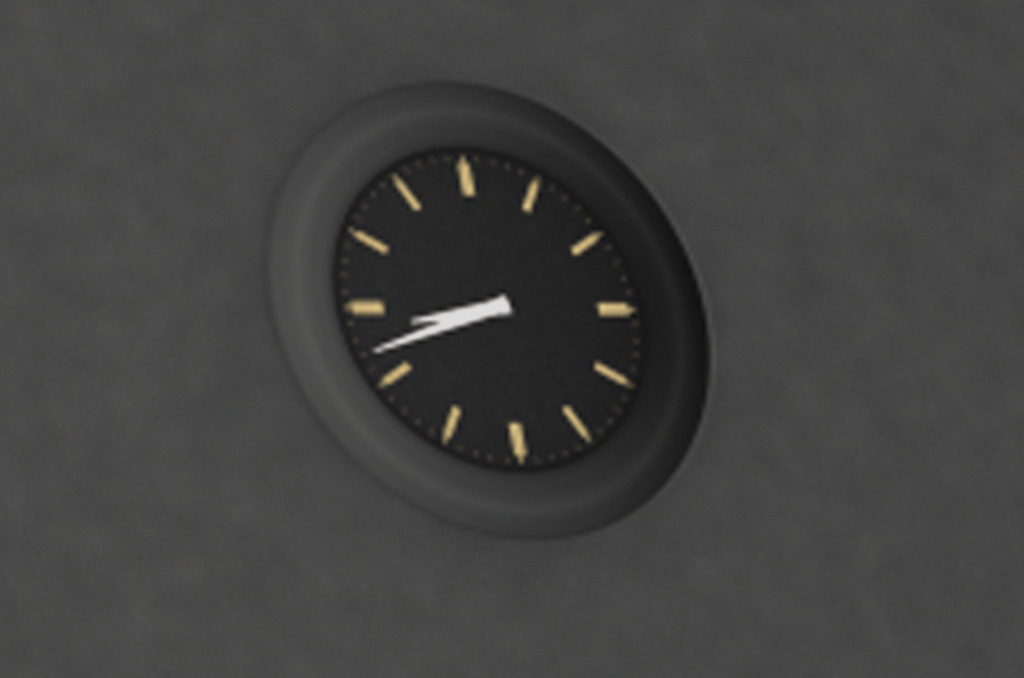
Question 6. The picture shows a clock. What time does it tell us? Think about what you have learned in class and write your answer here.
8:42
